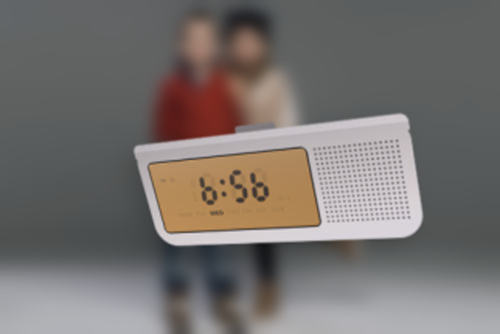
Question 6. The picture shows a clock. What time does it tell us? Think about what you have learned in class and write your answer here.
6:56
